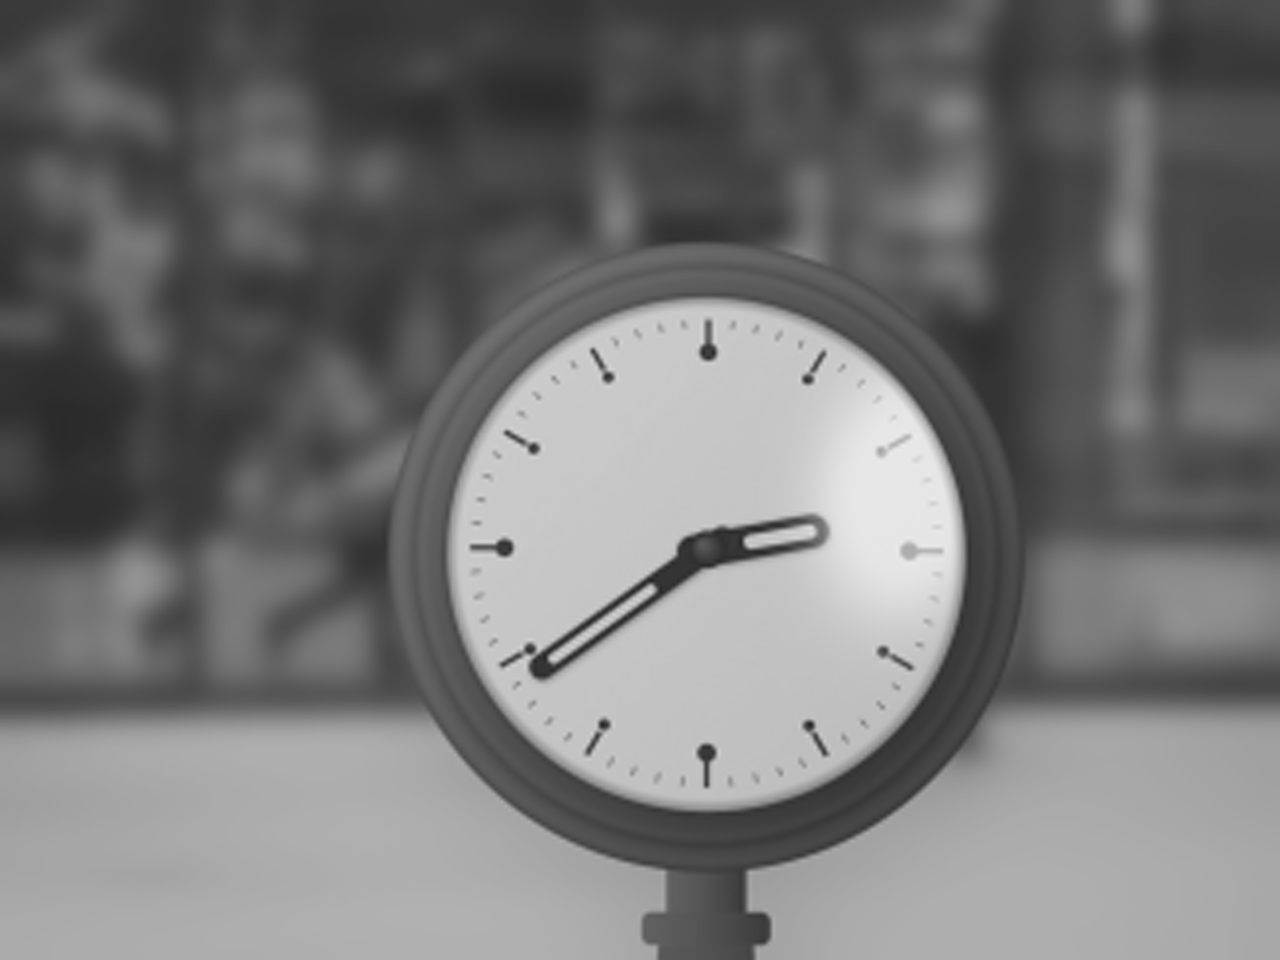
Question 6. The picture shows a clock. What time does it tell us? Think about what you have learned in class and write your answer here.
2:39
